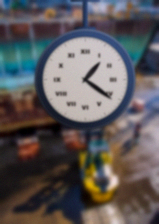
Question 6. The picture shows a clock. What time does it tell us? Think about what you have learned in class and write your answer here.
1:21
